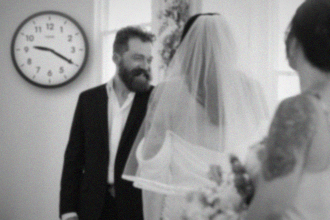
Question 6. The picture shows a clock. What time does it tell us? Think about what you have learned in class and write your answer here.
9:20
